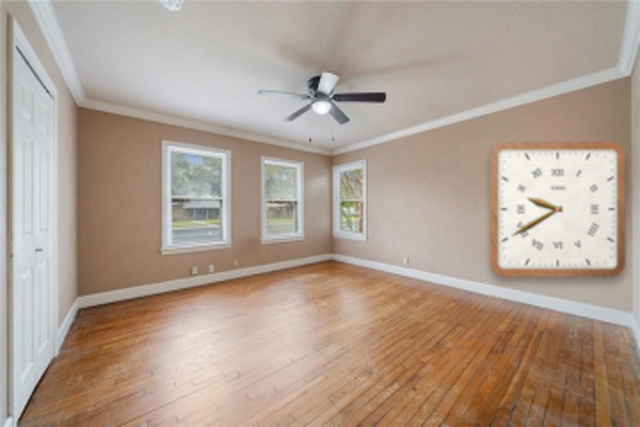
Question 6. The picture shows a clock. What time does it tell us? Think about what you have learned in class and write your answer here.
9:40
